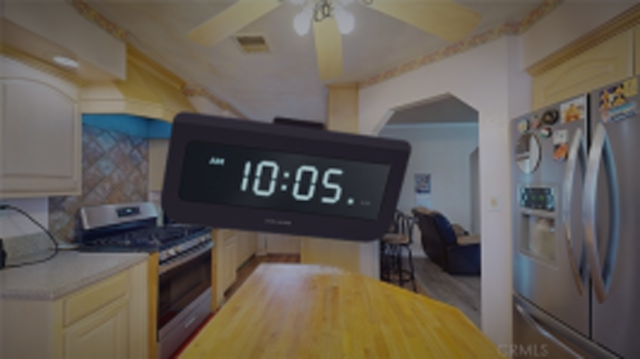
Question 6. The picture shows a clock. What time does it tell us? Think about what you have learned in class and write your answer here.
10:05
